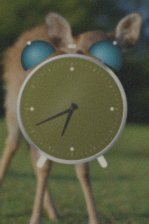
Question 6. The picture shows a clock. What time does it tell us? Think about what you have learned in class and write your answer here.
6:41
